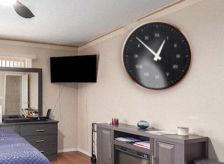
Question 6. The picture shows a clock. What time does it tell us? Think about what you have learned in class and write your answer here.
12:52
